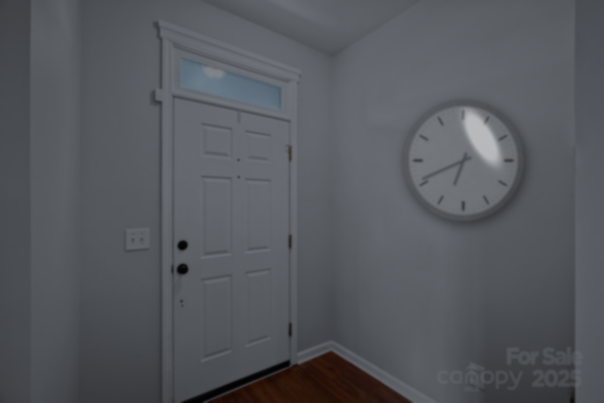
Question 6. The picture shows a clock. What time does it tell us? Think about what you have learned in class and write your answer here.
6:41
